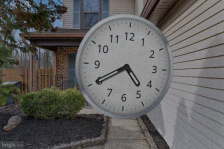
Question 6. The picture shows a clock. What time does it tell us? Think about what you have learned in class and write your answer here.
4:40
